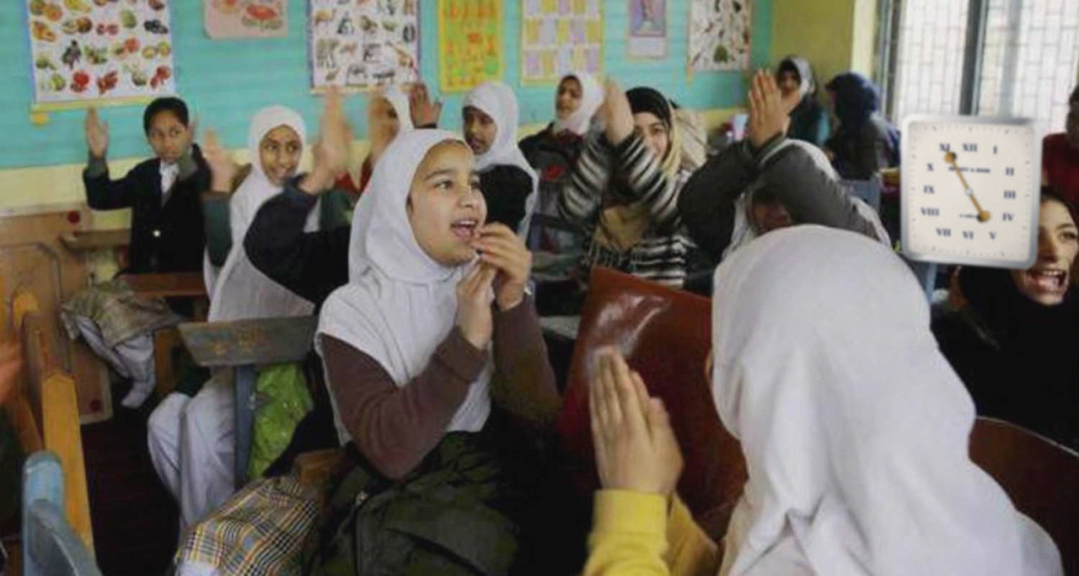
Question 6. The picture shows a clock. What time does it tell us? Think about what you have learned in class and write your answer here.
4:55
